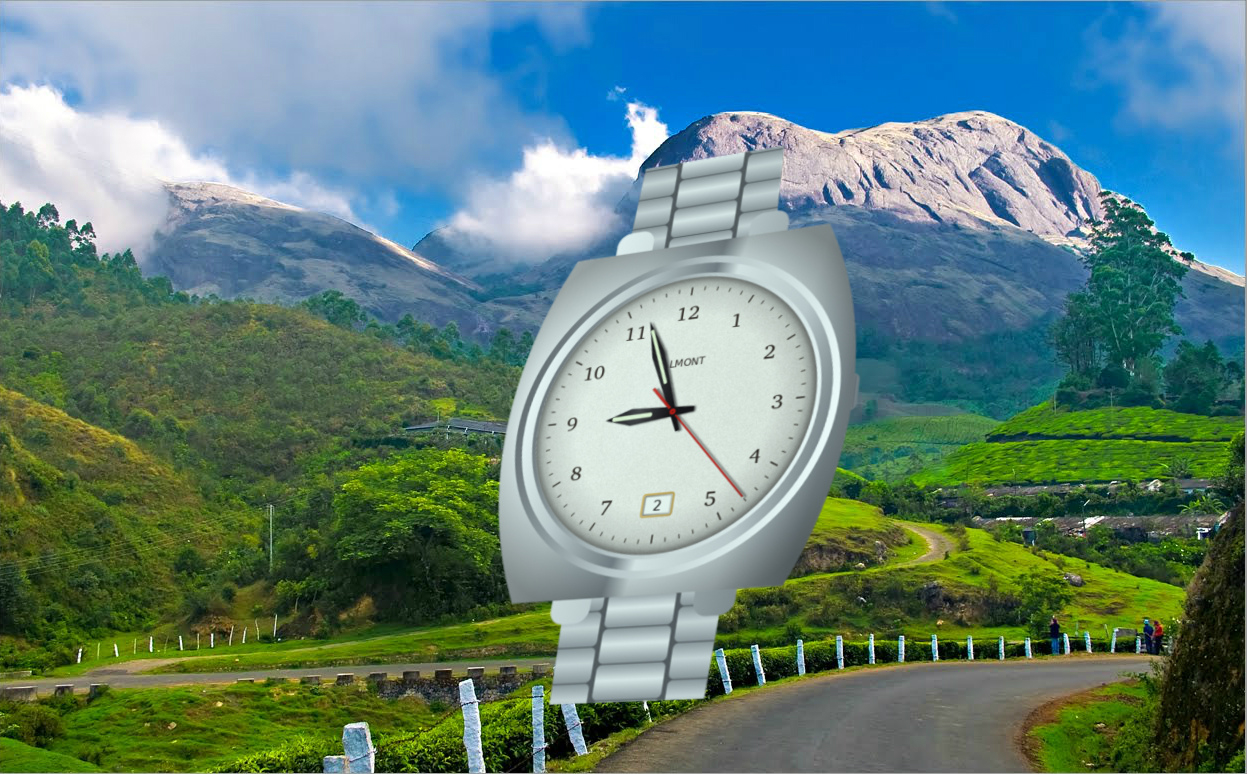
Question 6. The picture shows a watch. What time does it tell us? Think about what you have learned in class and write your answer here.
8:56:23
